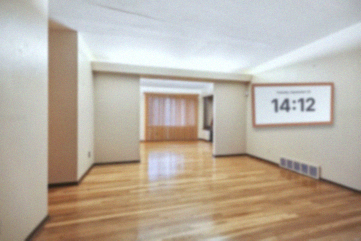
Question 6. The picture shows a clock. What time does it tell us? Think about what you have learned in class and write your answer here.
14:12
